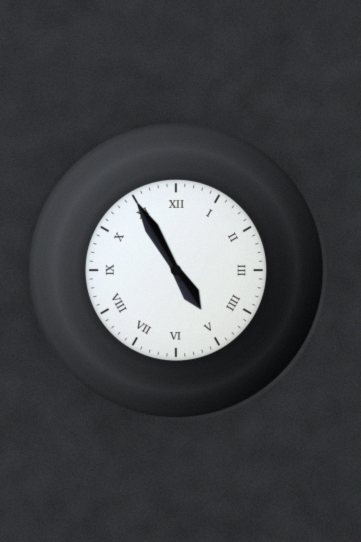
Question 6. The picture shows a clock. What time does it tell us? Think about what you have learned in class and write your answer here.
4:55
